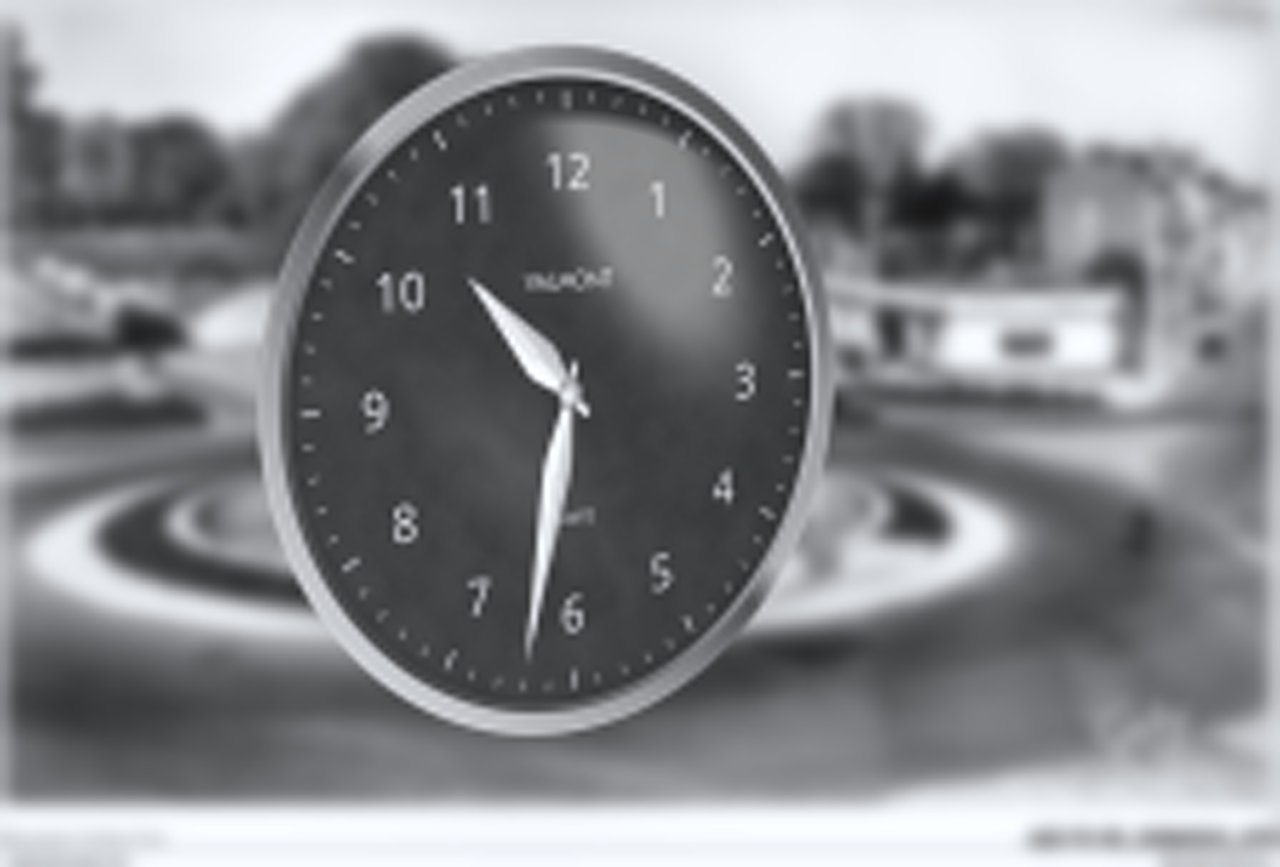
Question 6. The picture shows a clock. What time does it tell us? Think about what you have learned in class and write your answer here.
10:32
